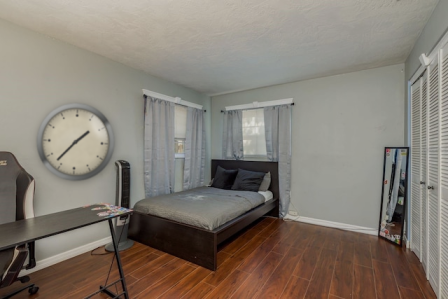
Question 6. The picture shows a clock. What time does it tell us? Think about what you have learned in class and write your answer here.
1:37
